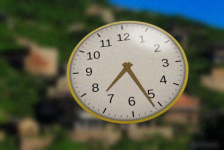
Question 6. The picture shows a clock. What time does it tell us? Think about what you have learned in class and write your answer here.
7:26
